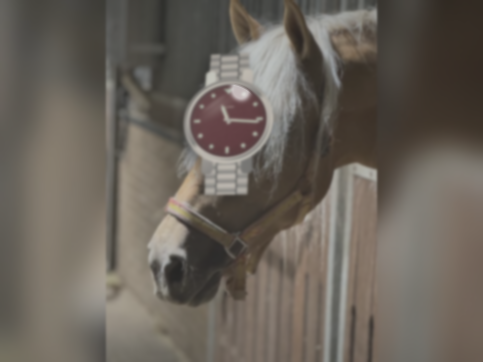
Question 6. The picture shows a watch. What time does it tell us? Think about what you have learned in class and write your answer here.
11:16
